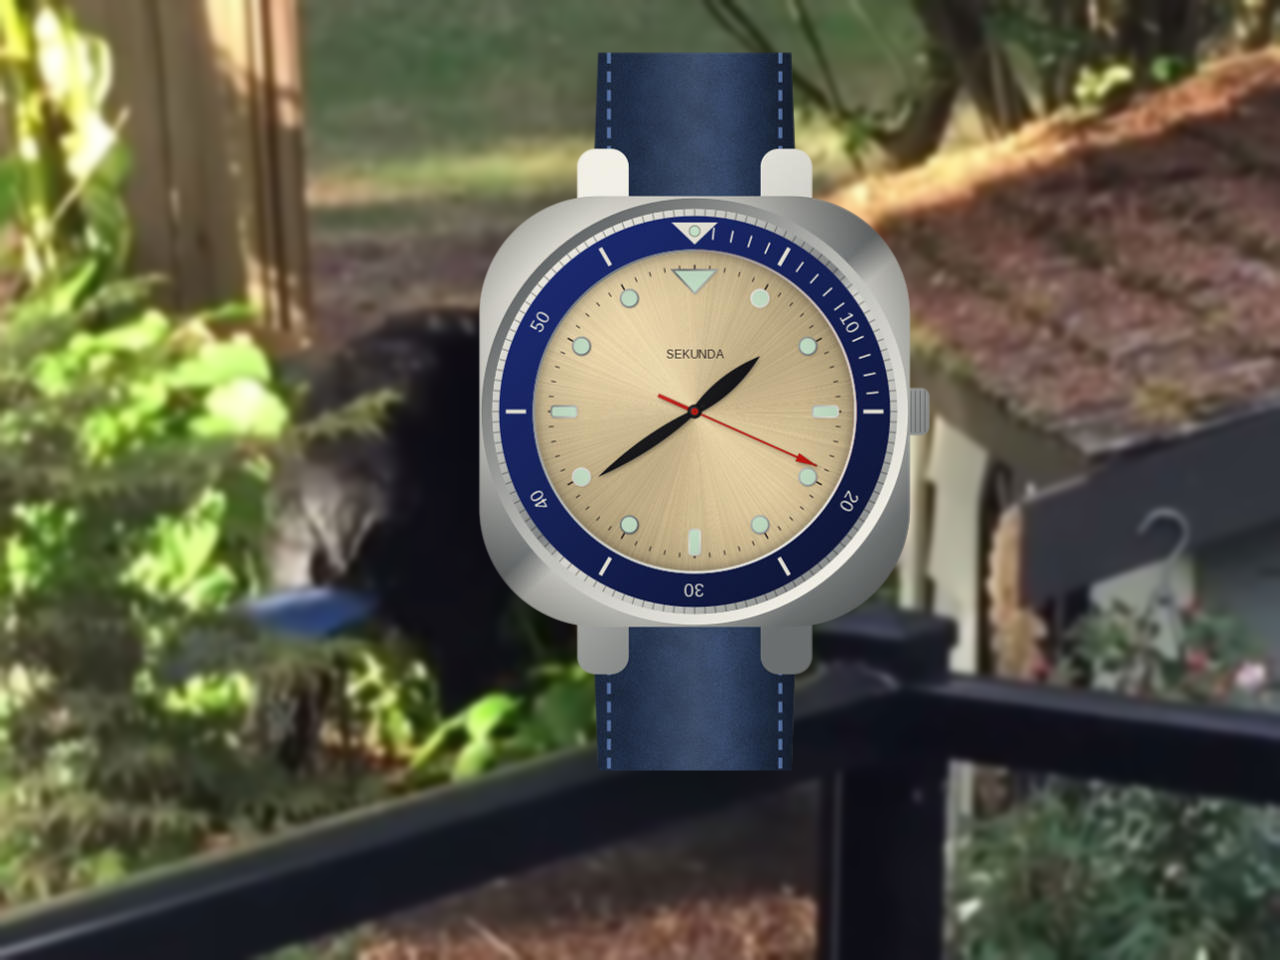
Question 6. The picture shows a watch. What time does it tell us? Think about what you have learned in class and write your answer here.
1:39:19
